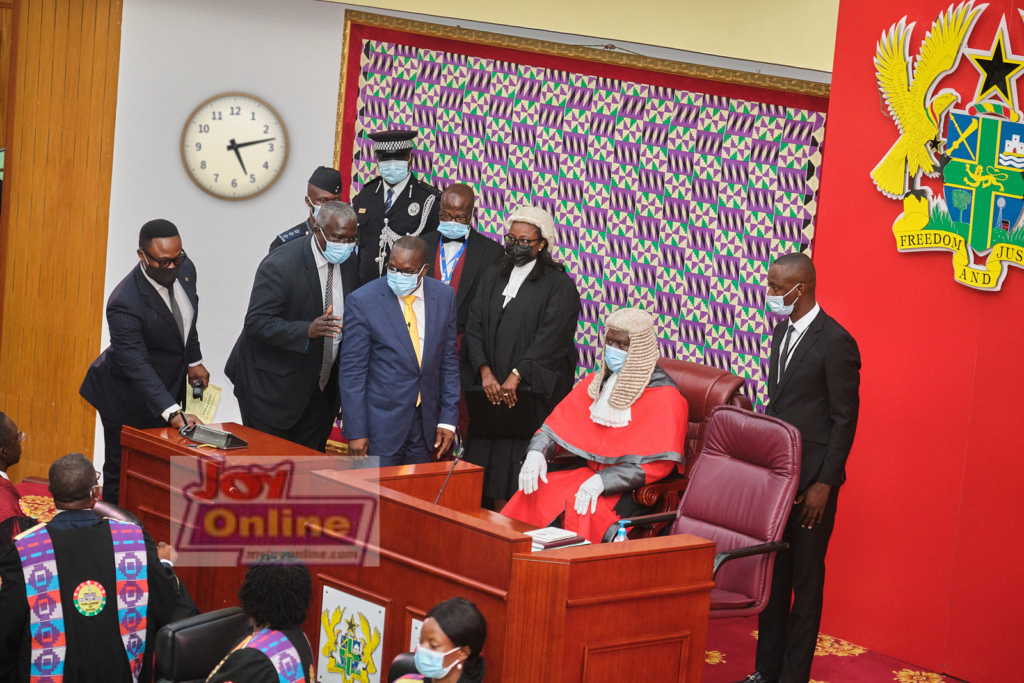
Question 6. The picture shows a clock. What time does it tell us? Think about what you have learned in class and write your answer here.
5:13
